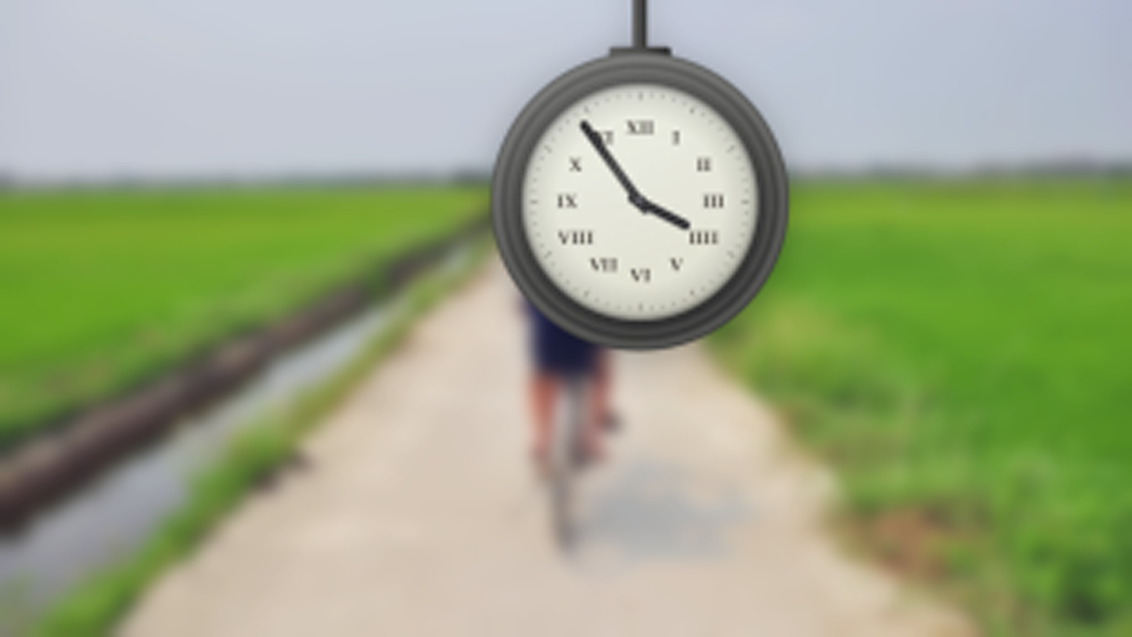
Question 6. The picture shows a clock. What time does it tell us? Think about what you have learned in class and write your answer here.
3:54
